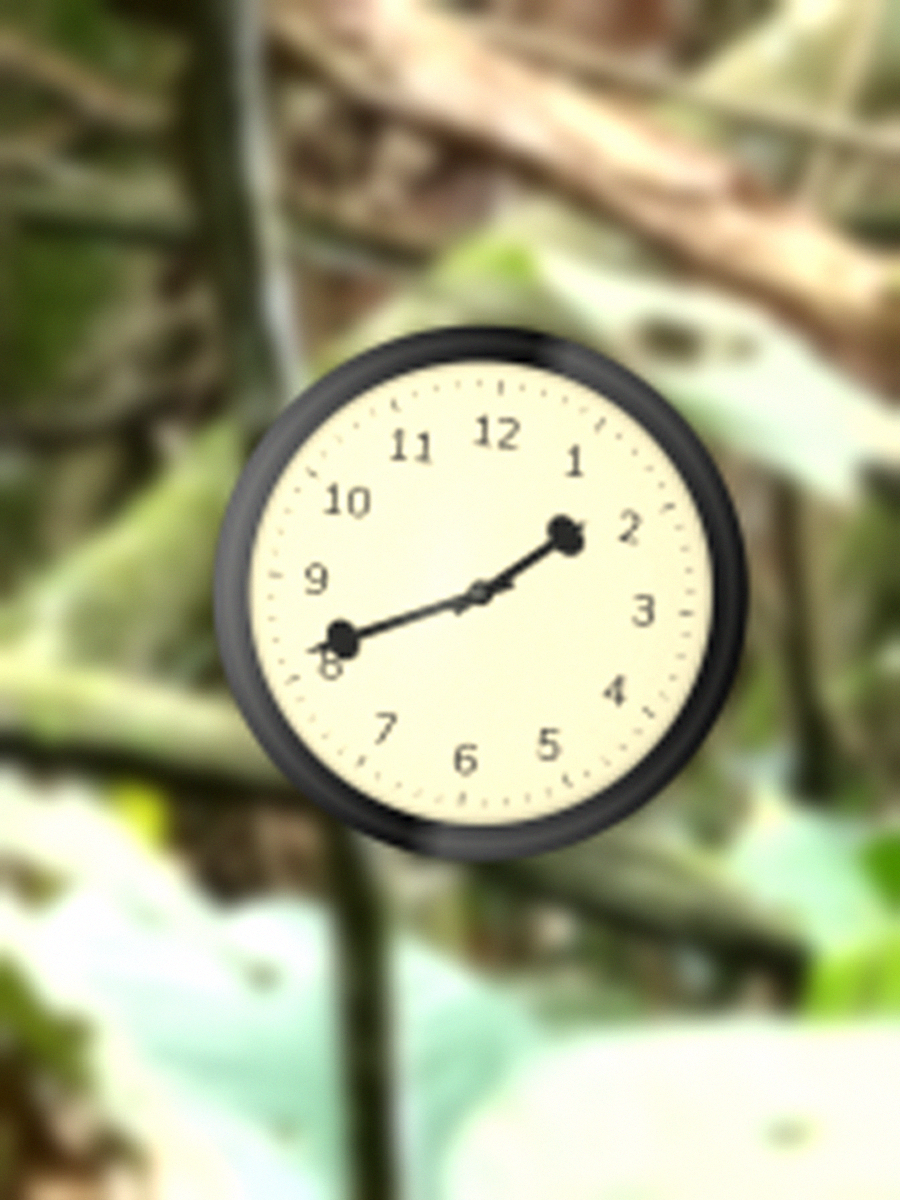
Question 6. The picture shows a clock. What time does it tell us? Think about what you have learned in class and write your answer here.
1:41
